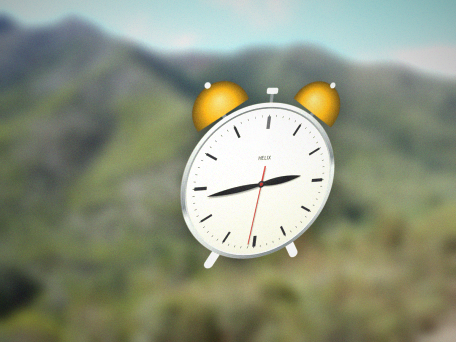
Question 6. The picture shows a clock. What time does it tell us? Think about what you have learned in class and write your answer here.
2:43:31
